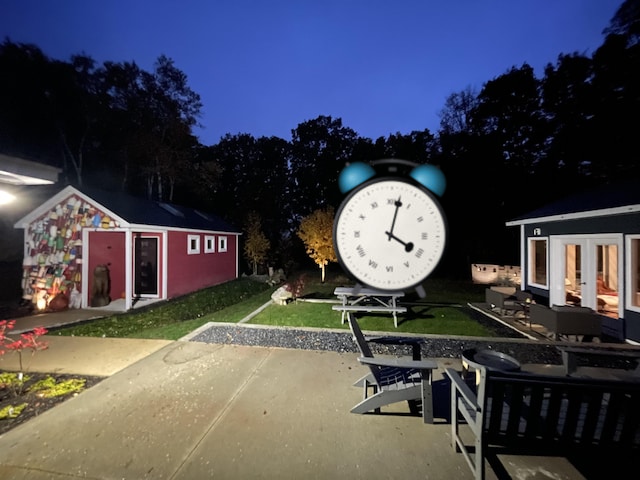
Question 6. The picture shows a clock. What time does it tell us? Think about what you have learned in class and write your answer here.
4:02
